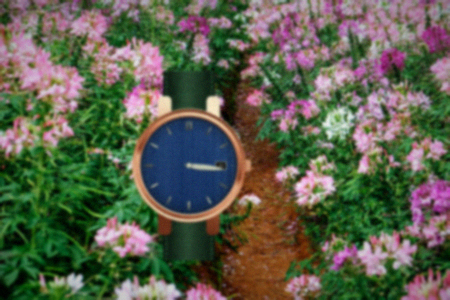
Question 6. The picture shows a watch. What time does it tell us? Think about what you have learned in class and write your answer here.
3:16
